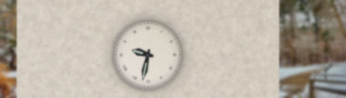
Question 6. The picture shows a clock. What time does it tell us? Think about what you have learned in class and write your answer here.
9:32
